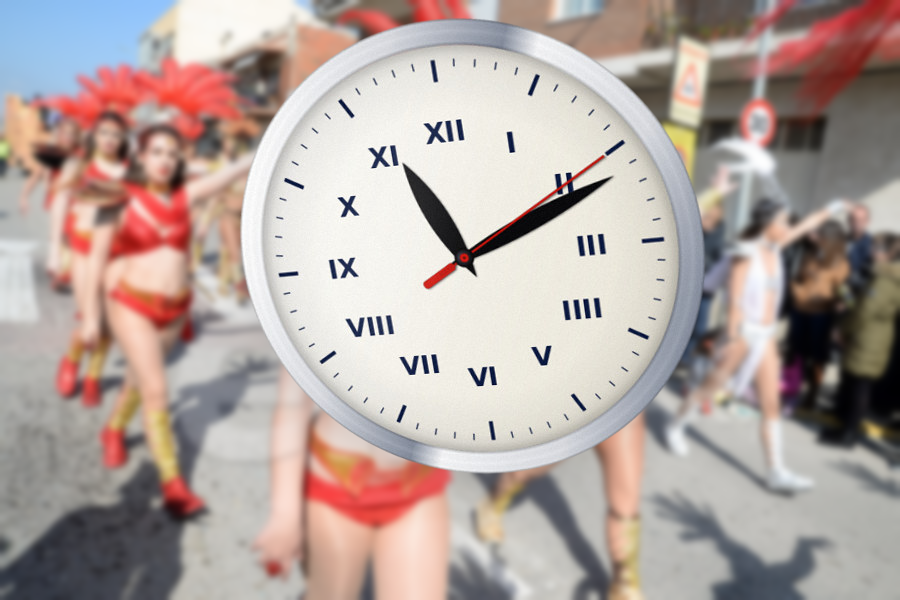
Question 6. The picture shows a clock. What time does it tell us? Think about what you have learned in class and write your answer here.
11:11:10
